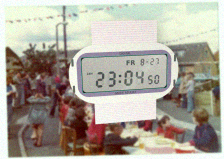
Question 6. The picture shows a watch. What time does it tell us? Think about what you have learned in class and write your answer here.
23:04:50
